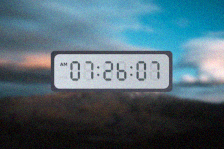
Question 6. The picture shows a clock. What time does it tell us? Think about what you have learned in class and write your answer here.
7:26:07
